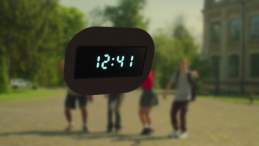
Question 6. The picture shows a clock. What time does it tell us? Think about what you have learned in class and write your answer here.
12:41
